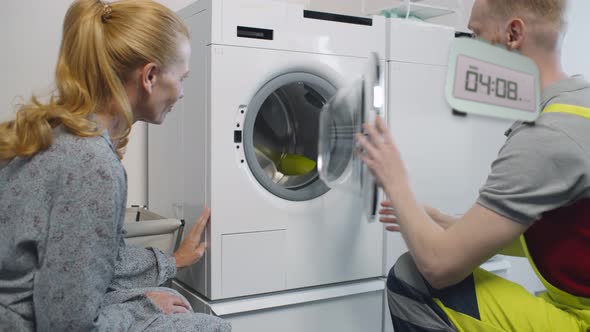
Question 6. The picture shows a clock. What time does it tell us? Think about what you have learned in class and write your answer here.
4:08
